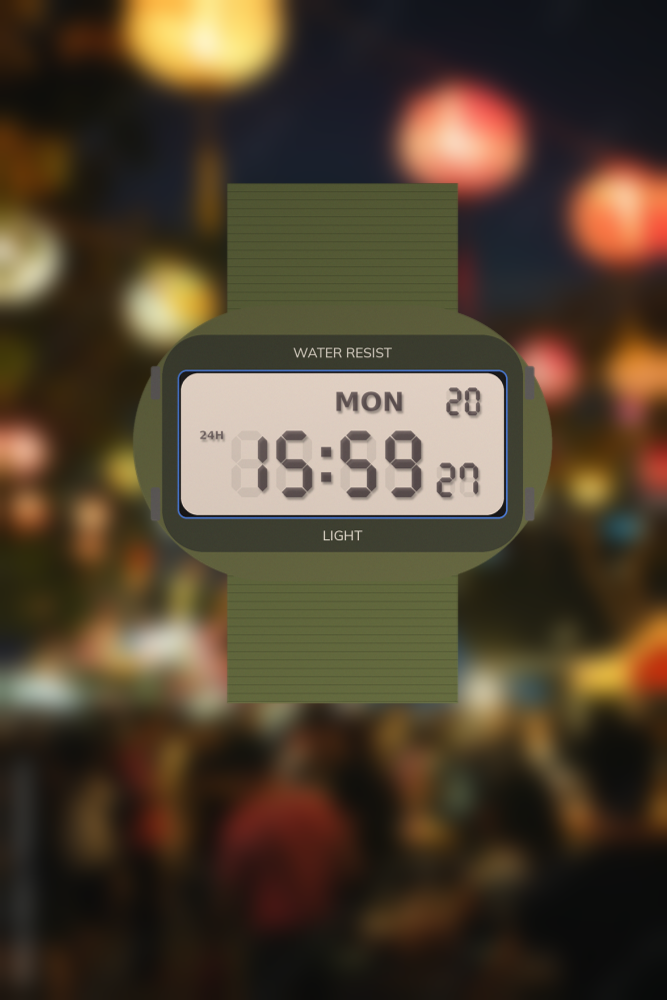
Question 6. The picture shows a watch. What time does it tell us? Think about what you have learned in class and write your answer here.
15:59:27
